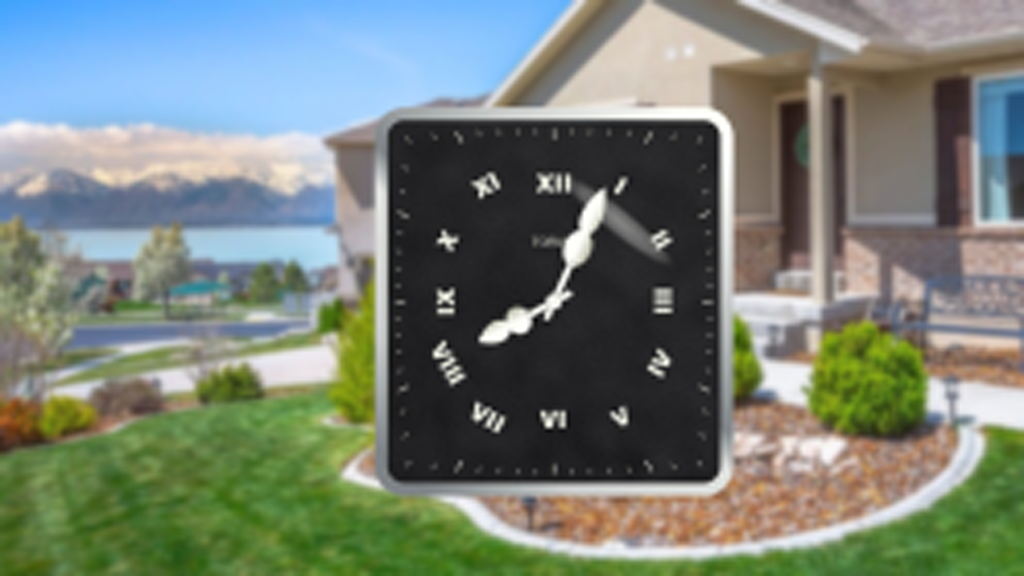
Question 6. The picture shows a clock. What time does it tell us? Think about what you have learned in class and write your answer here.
8:04
